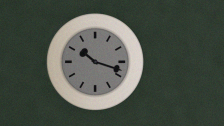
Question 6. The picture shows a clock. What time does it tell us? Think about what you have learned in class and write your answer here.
10:18
